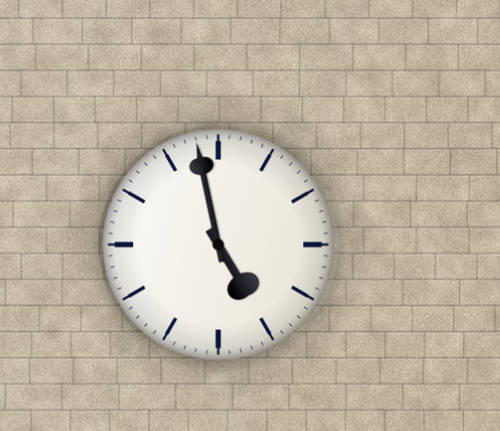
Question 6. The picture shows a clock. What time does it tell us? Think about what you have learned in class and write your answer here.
4:58
